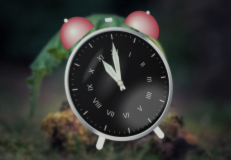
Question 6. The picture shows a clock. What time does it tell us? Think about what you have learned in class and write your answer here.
11:00
